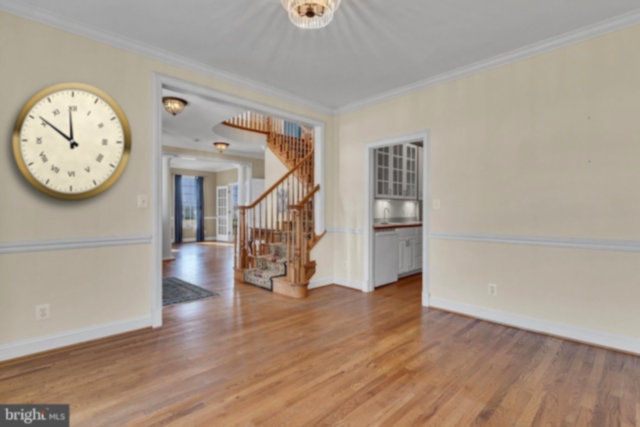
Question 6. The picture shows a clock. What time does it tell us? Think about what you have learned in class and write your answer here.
11:51
